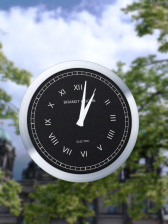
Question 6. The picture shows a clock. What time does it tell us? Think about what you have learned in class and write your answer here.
1:02
